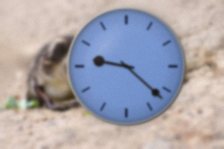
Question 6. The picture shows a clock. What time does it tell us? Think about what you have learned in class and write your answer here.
9:22
